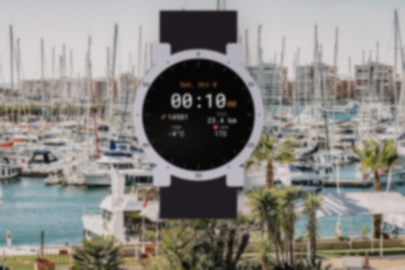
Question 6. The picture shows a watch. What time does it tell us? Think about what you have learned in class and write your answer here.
0:10
